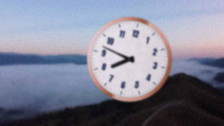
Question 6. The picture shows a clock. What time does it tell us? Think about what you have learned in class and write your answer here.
7:47
